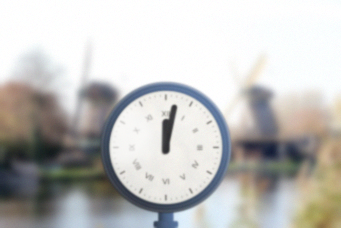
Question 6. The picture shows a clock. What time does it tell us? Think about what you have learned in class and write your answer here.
12:02
